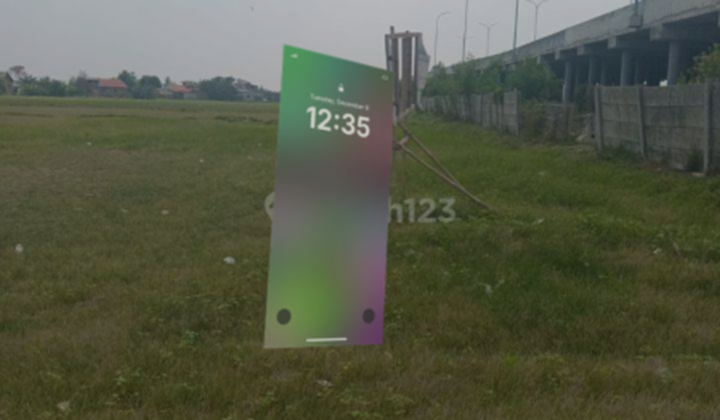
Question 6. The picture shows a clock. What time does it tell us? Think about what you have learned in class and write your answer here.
12:35
